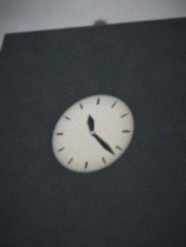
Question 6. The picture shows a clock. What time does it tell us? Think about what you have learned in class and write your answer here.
11:22
